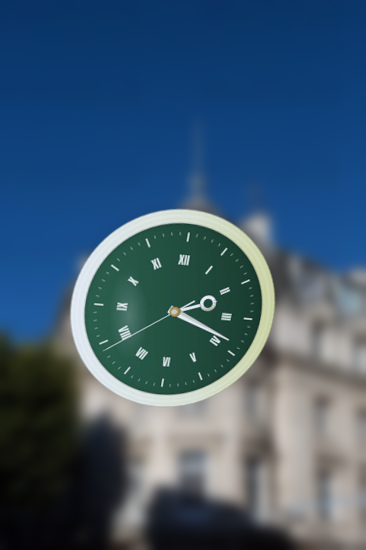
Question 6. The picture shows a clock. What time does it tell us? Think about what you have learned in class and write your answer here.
2:18:39
